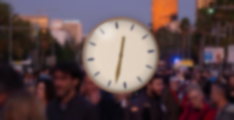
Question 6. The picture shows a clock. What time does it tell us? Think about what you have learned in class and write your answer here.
12:33
